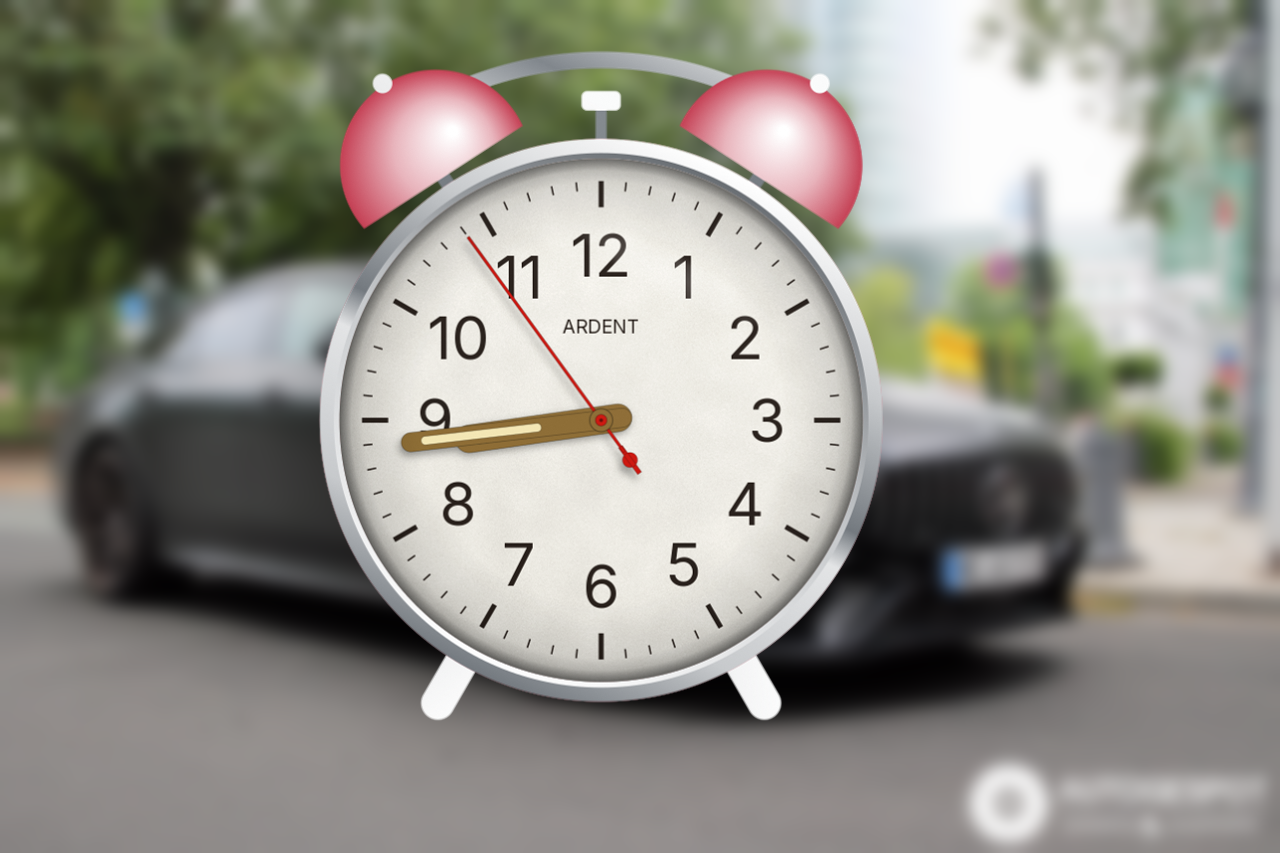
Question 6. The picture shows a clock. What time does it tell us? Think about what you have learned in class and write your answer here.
8:43:54
